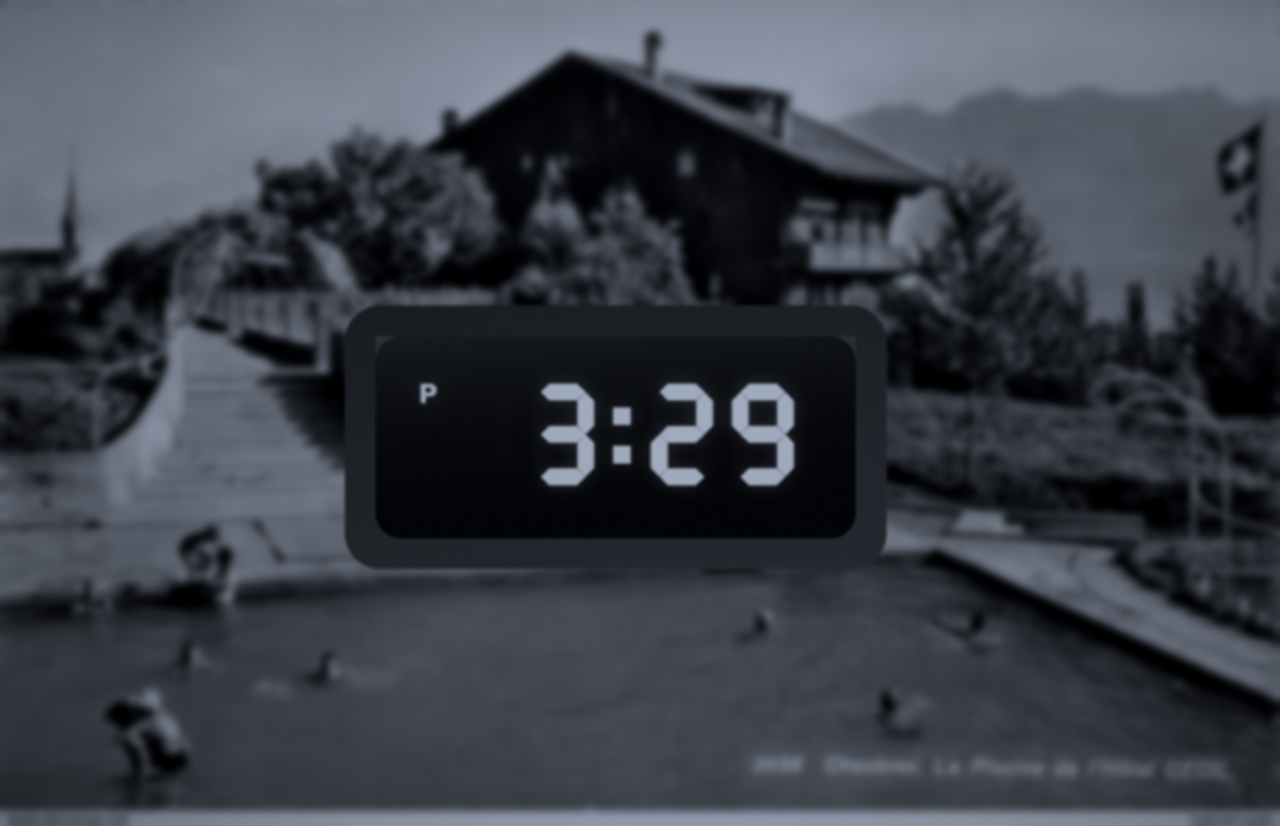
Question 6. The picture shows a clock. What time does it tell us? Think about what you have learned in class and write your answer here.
3:29
